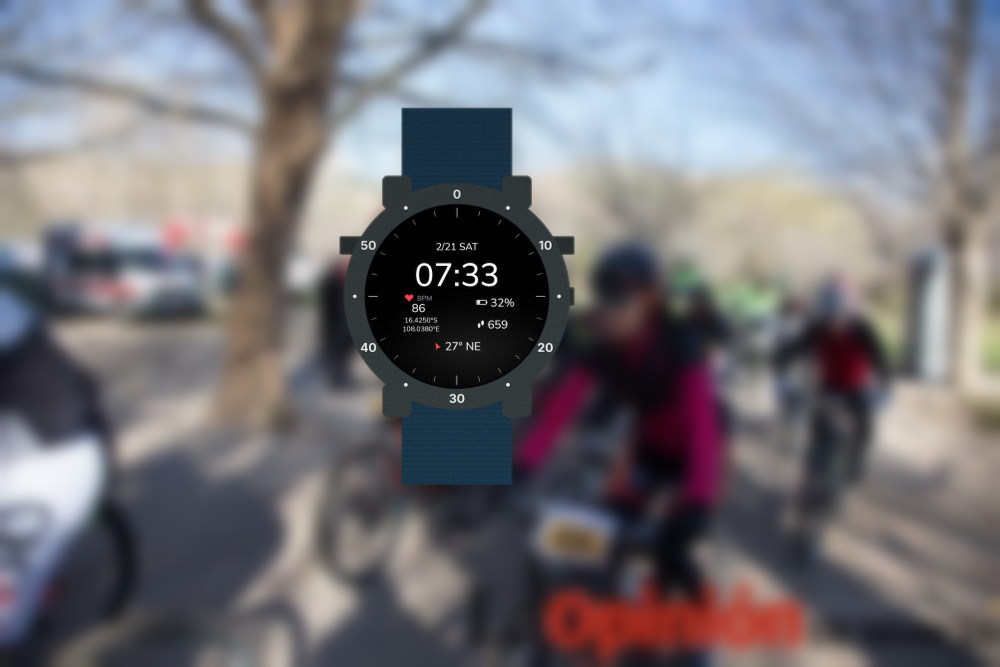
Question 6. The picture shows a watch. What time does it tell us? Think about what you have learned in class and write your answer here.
7:33
